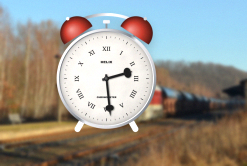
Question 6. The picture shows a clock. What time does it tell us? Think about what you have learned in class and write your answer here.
2:29
